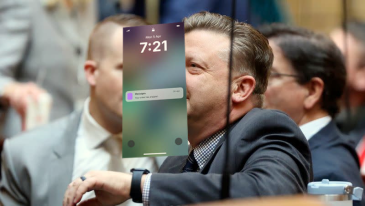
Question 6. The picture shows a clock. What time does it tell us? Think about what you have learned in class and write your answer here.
7:21
